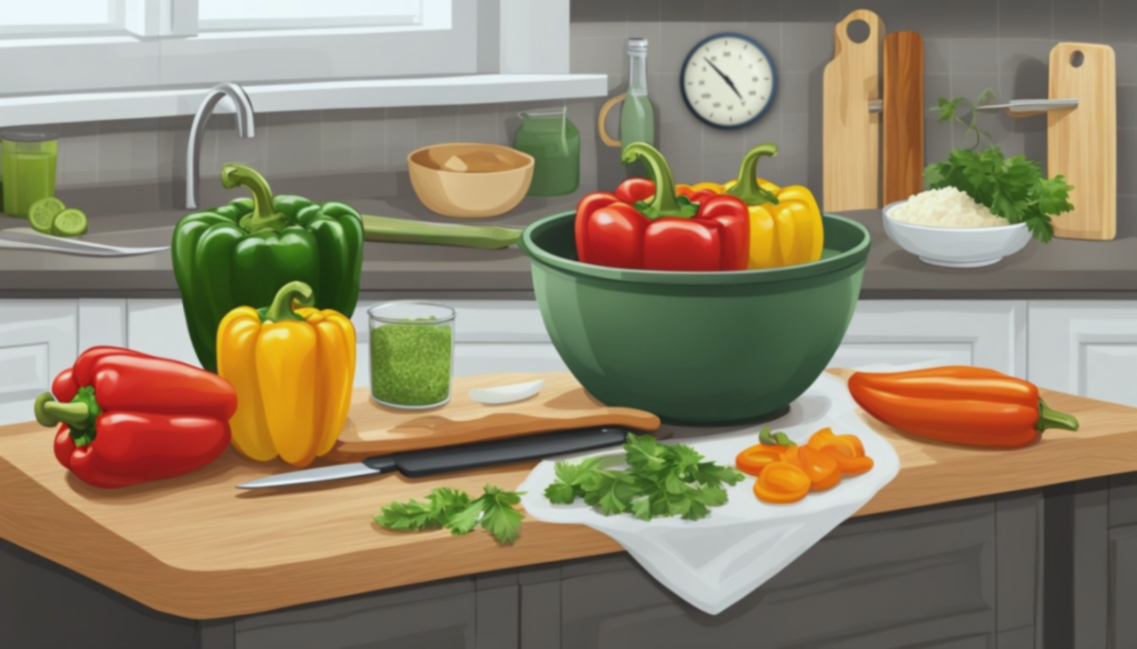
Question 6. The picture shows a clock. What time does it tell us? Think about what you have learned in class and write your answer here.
4:53
